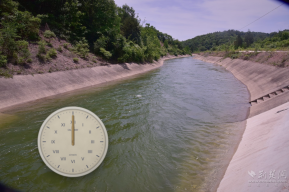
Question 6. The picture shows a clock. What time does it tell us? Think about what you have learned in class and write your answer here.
12:00
